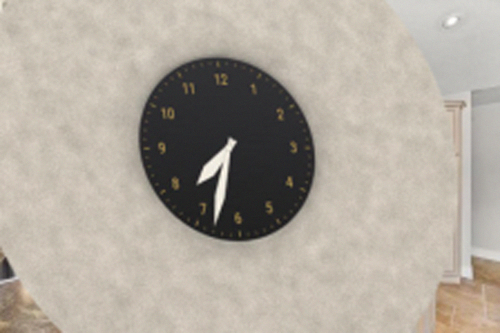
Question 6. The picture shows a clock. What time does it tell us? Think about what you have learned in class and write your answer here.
7:33
